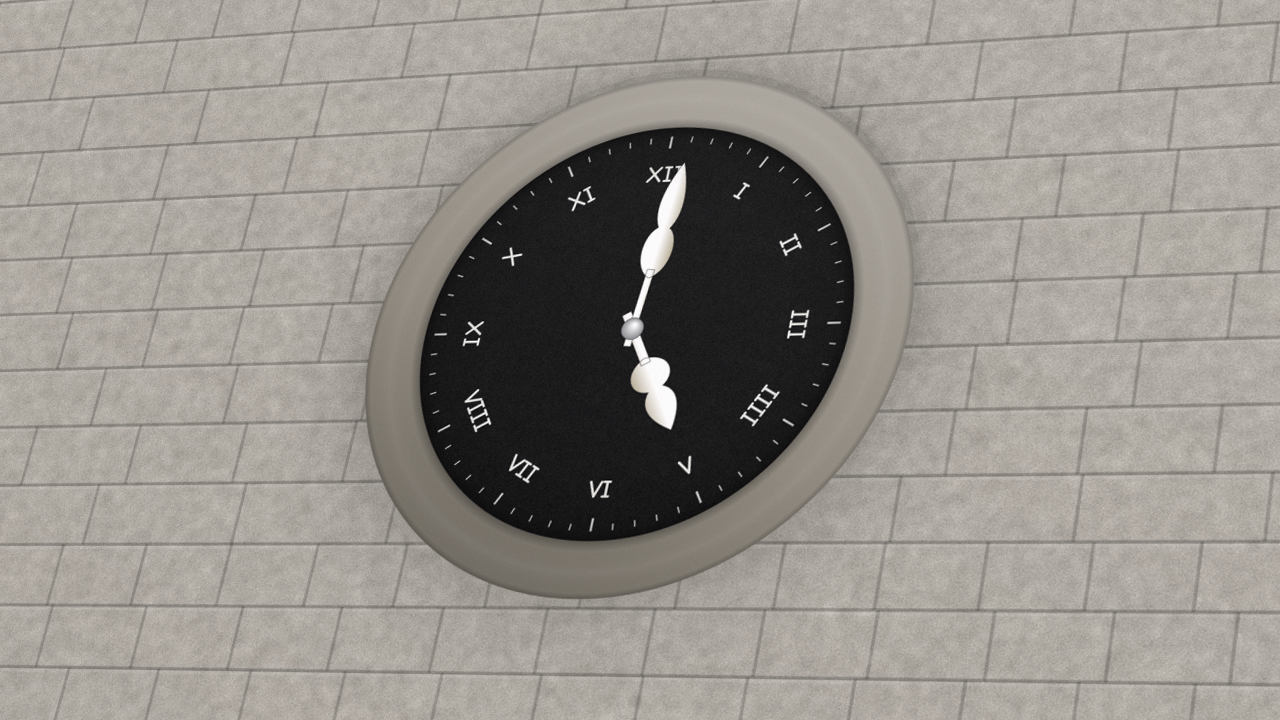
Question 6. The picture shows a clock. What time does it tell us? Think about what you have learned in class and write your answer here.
5:01
